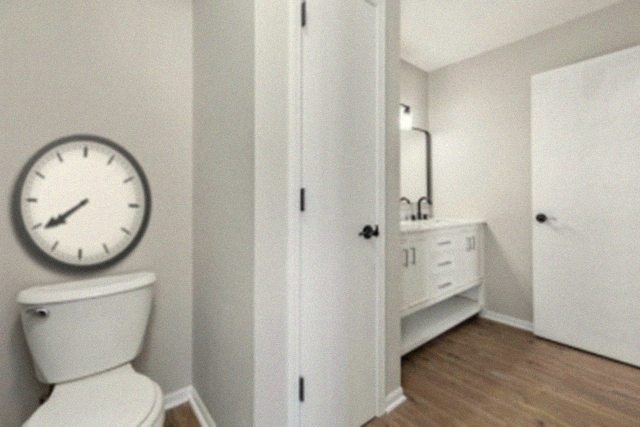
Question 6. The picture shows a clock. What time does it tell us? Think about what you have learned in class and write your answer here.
7:39
